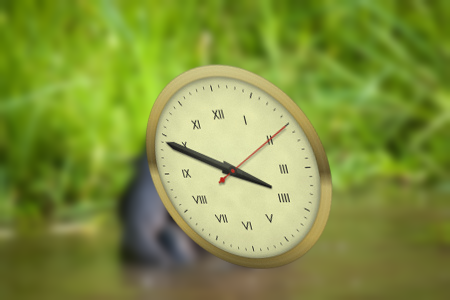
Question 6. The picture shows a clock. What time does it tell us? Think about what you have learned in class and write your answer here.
3:49:10
